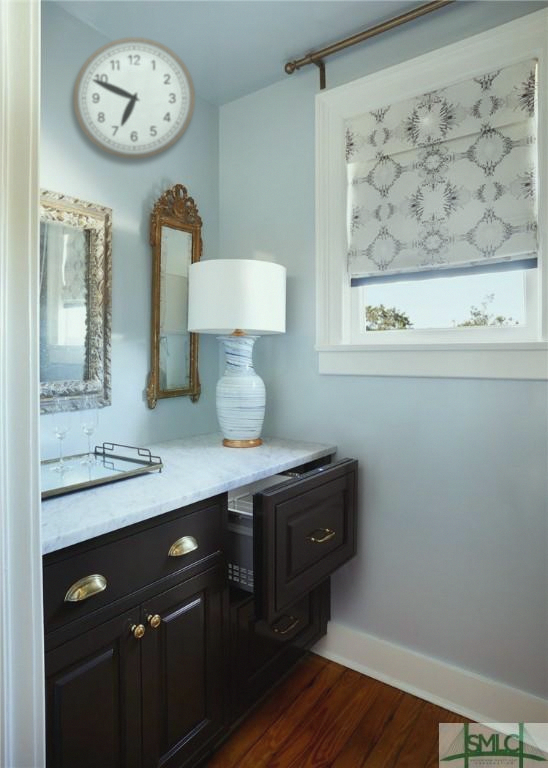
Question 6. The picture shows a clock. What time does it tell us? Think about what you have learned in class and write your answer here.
6:49
